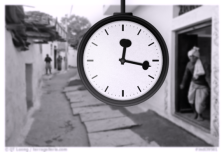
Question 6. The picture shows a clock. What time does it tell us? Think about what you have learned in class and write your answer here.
12:17
